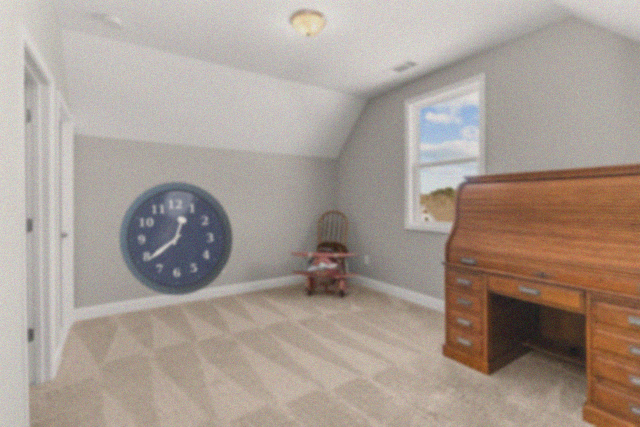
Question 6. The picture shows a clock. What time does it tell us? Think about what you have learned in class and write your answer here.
12:39
